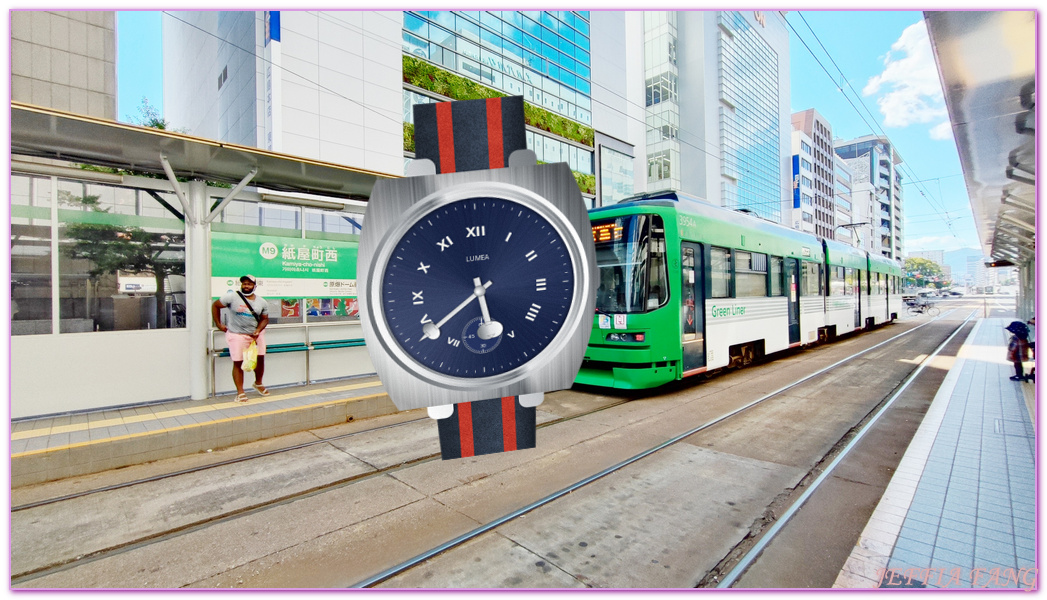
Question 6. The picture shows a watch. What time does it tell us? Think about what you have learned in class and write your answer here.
5:39
